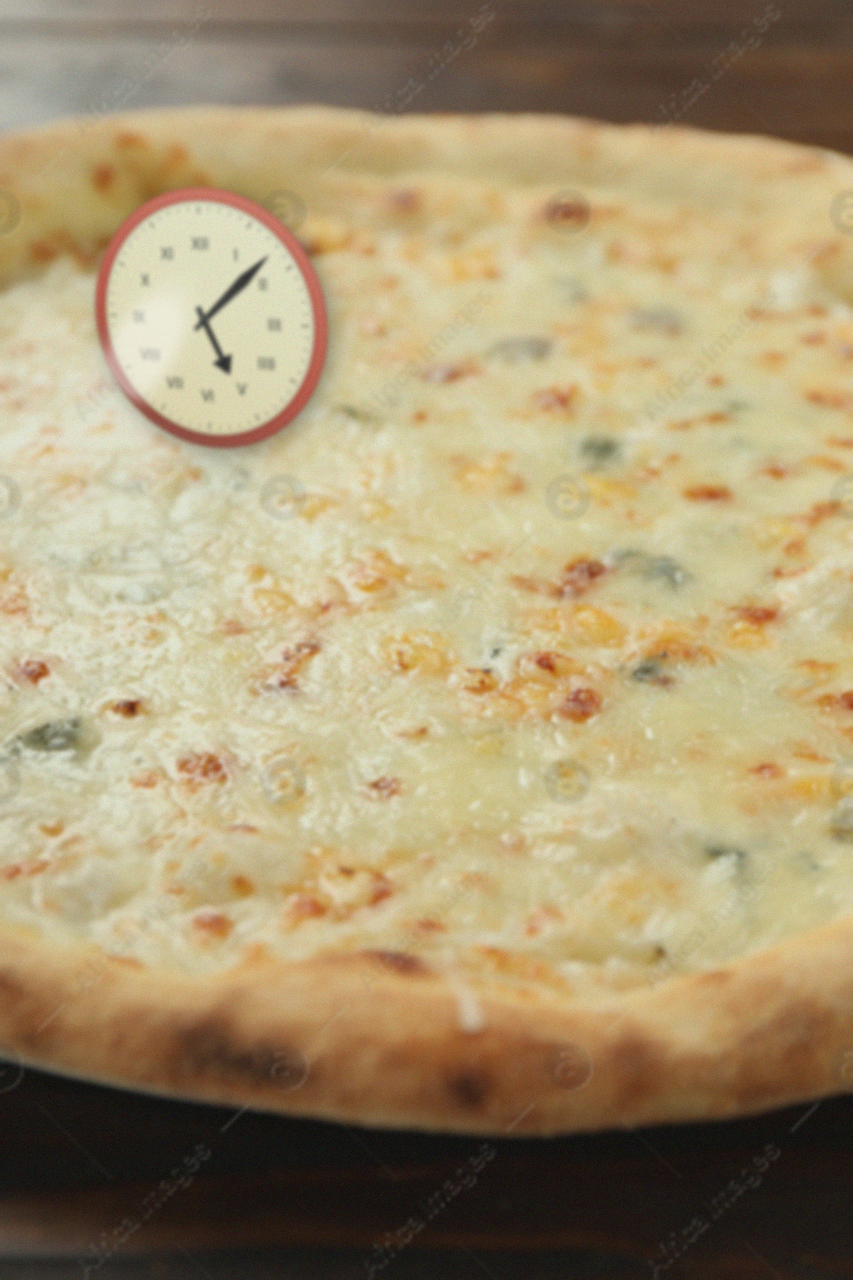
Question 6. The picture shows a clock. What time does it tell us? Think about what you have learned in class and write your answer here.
5:08
